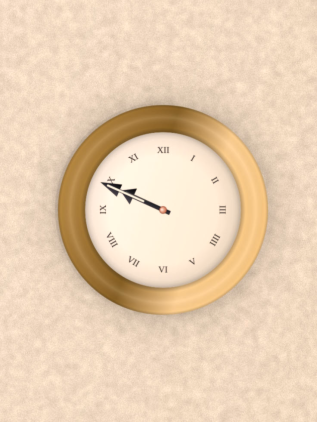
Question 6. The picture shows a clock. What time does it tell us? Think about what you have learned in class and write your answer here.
9:49
